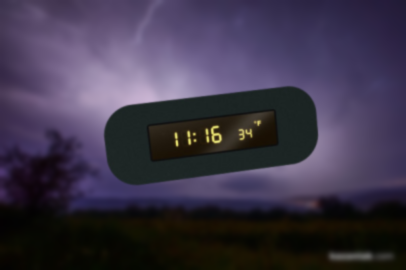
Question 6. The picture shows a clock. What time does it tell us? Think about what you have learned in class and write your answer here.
11:16
